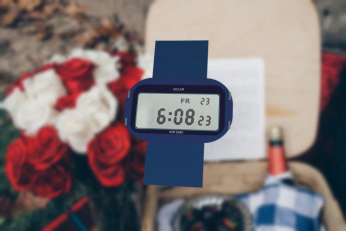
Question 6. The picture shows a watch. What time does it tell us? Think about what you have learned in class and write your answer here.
6:08:23
